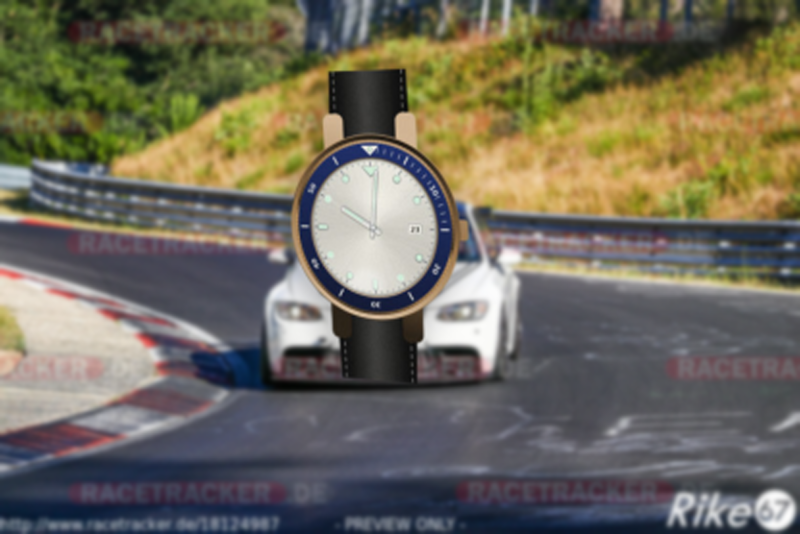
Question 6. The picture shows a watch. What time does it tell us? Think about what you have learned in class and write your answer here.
10:01
